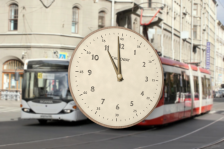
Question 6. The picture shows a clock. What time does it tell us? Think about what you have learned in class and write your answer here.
10:59
